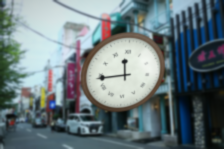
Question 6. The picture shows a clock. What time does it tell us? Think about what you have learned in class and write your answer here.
11:44
